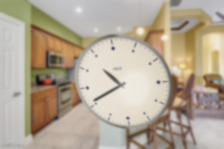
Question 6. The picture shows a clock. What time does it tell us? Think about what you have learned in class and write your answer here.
10:41
